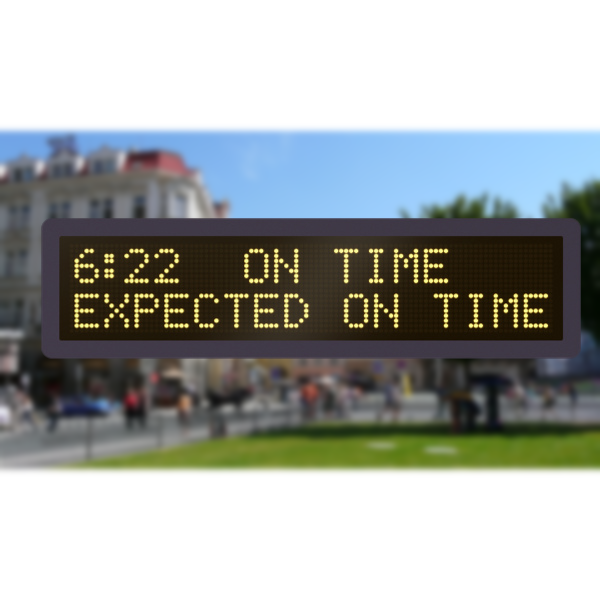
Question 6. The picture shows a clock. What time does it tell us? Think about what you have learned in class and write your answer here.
6:22
